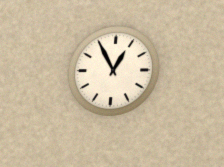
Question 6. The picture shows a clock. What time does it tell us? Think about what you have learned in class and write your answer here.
12:55
